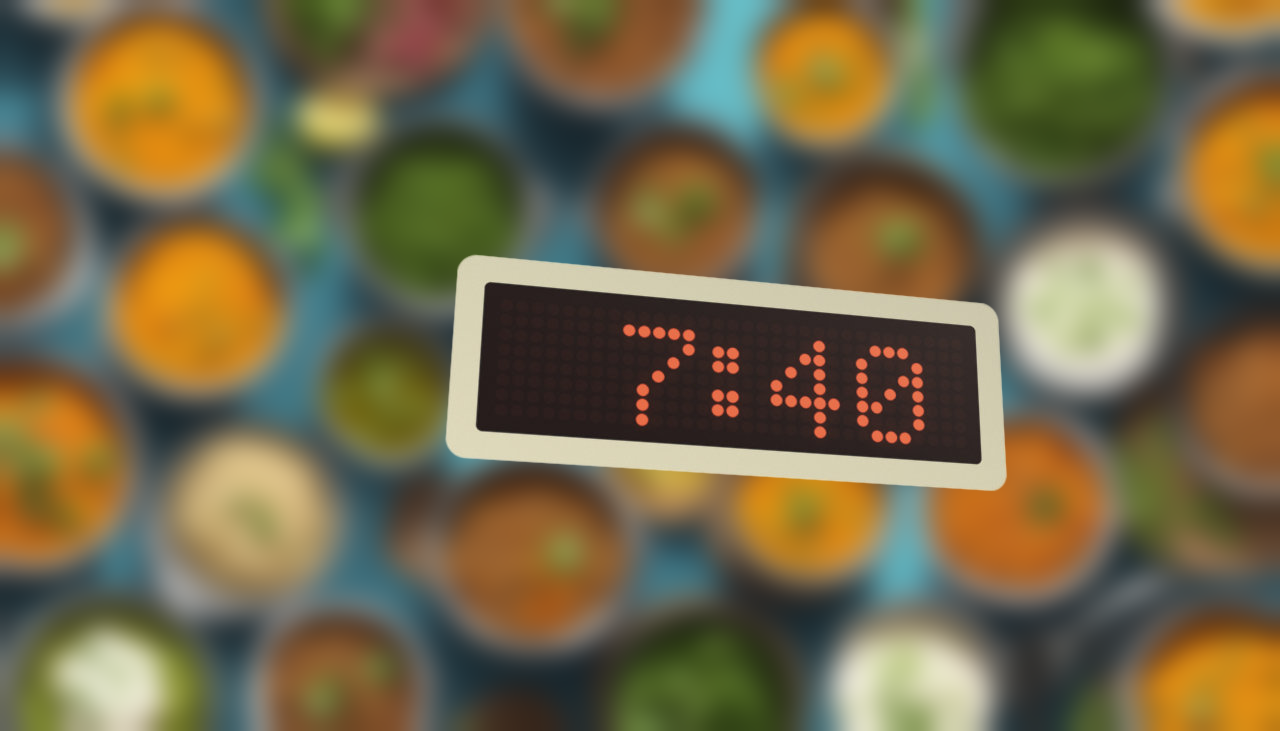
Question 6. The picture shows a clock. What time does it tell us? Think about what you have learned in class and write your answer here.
7:40
